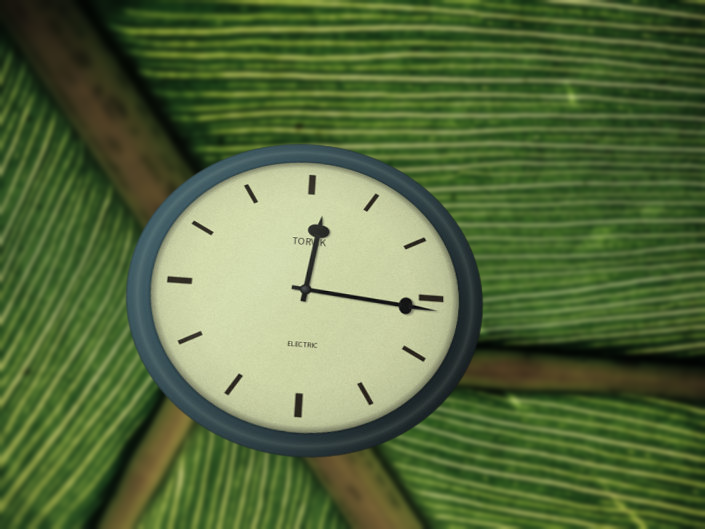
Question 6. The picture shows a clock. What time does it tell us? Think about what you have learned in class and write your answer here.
12:16
